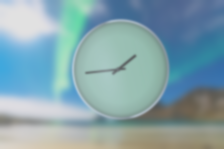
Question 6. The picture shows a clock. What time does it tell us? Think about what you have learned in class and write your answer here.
1:44
